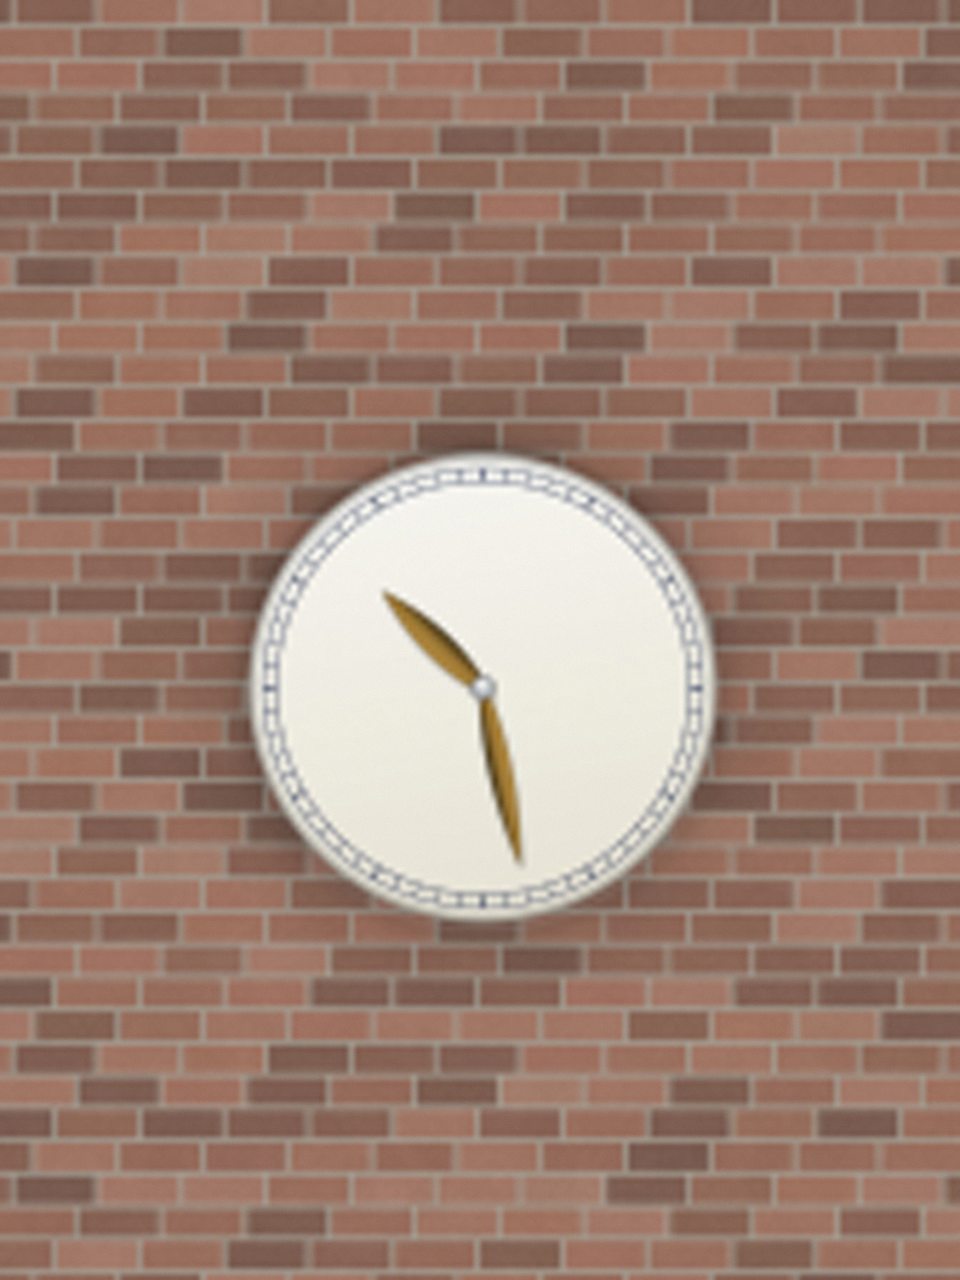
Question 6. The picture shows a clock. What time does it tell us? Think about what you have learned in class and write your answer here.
10:28
